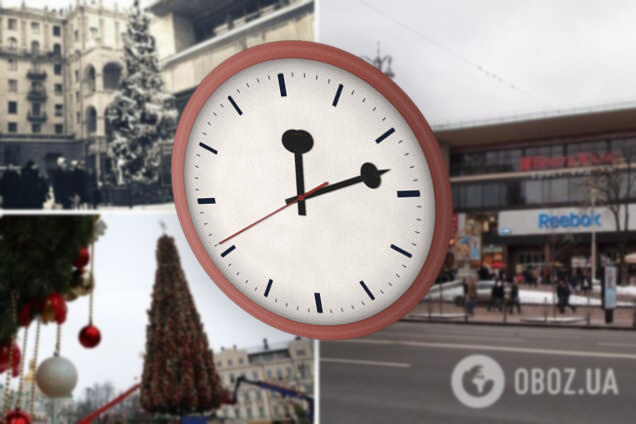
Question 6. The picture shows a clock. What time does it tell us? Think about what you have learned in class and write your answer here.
12:12:41
